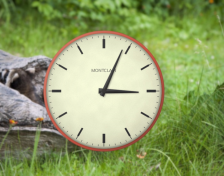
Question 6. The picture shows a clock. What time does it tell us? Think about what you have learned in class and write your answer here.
3:04
